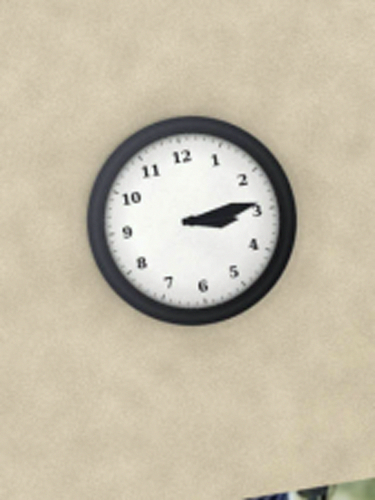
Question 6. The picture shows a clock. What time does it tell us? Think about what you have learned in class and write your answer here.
3:14
